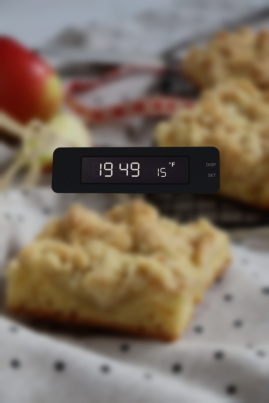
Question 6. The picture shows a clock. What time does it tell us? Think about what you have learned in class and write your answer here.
19:49
